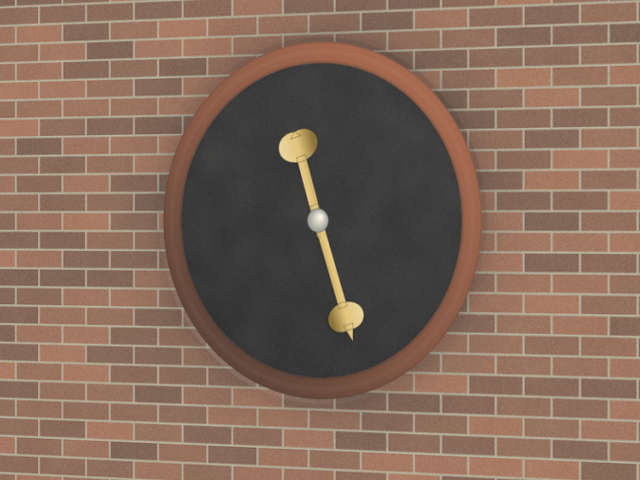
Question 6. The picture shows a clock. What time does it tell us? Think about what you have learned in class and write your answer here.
11:27
